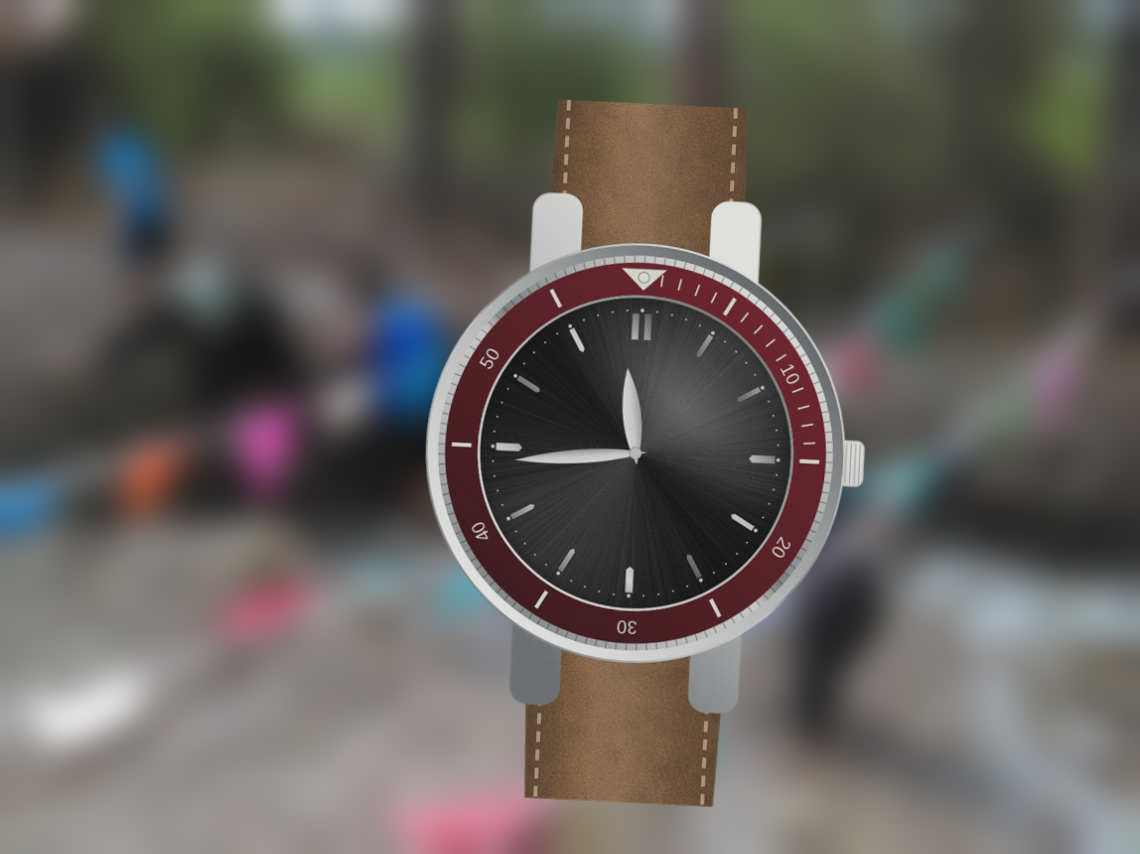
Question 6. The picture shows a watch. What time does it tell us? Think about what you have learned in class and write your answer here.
11:44
